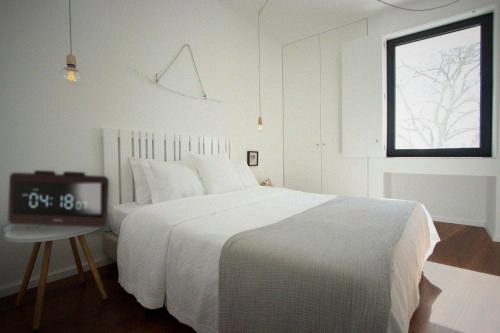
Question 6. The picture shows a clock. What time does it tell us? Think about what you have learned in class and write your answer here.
4:18
